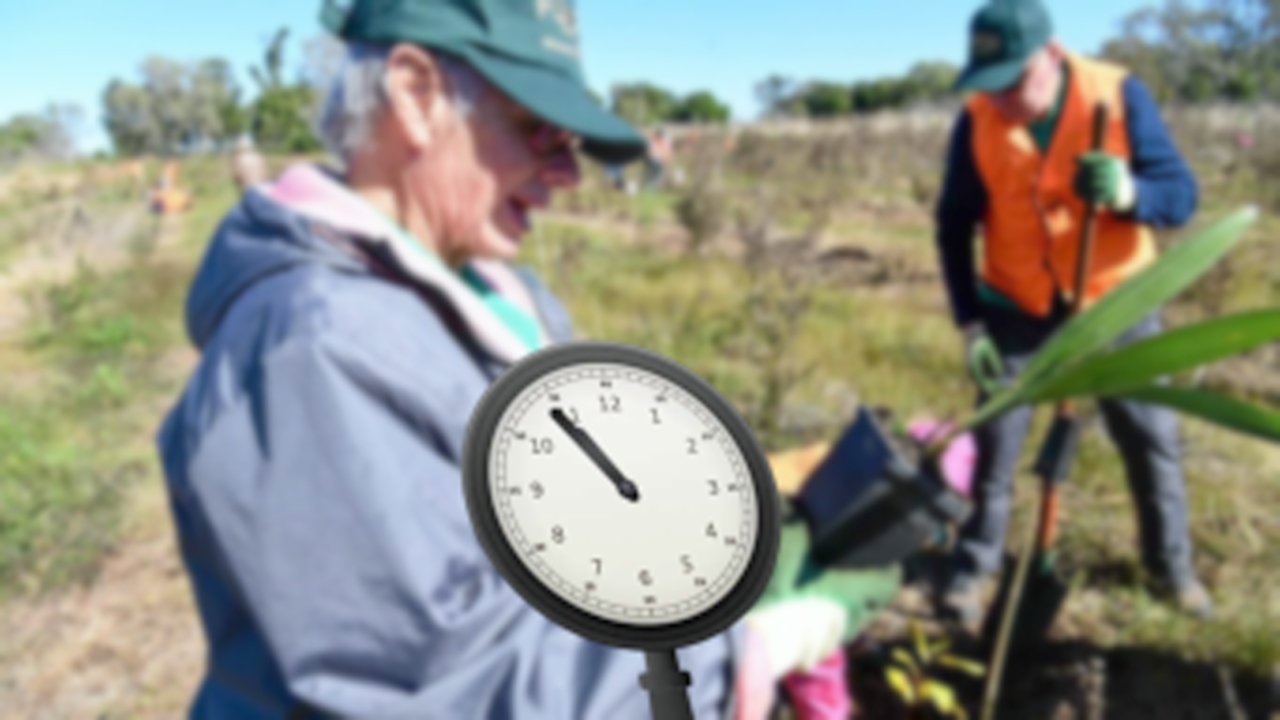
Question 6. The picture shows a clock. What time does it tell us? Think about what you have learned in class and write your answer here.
10:54
